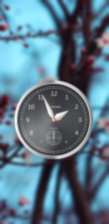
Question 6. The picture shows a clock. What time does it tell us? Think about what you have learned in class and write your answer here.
1:56
